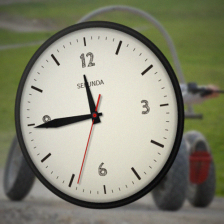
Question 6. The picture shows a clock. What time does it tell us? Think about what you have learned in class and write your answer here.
11:44:34
